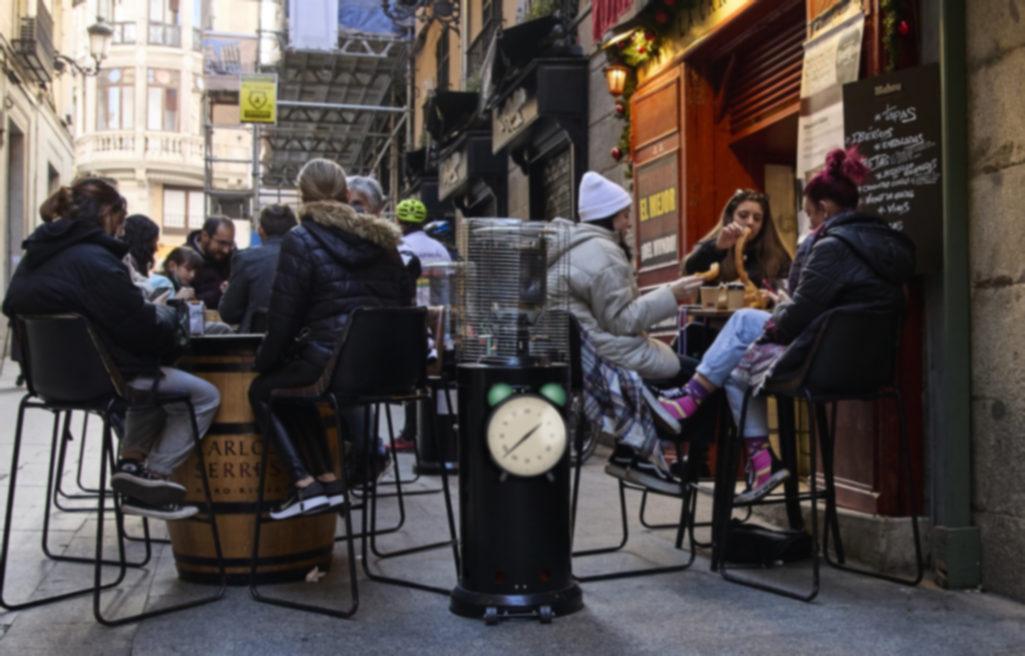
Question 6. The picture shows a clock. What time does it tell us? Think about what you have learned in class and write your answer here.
1:38
